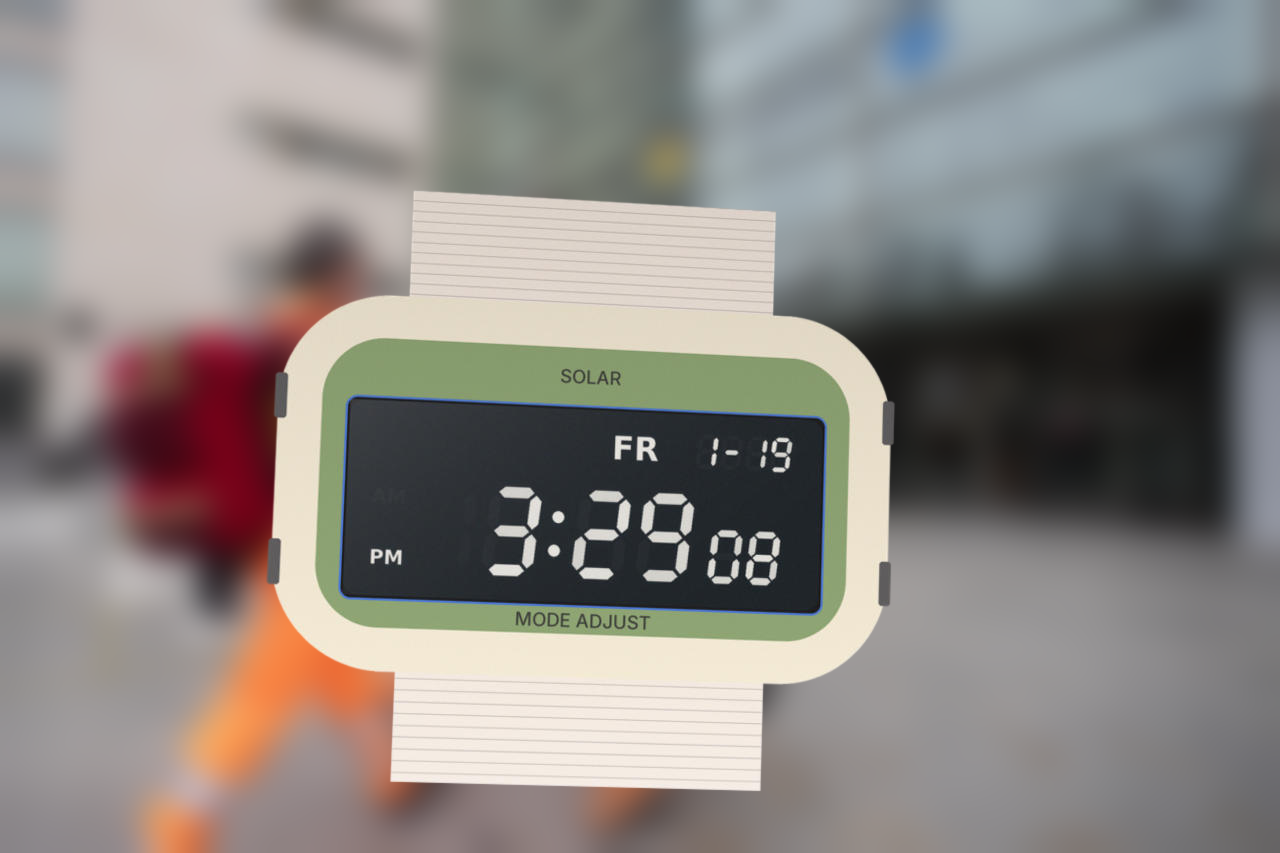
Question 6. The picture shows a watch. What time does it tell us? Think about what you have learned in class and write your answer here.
3:29:08
